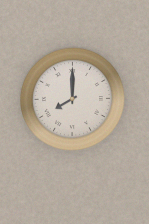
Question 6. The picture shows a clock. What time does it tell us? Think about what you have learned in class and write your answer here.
8:00
